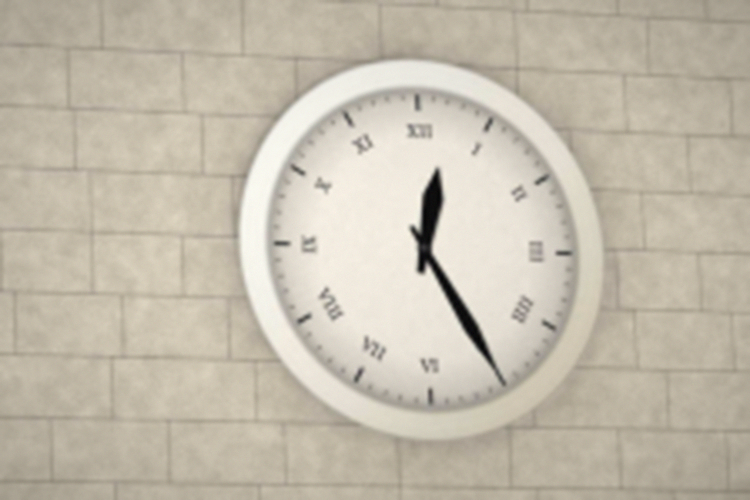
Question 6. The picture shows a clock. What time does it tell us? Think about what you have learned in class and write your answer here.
12:25
